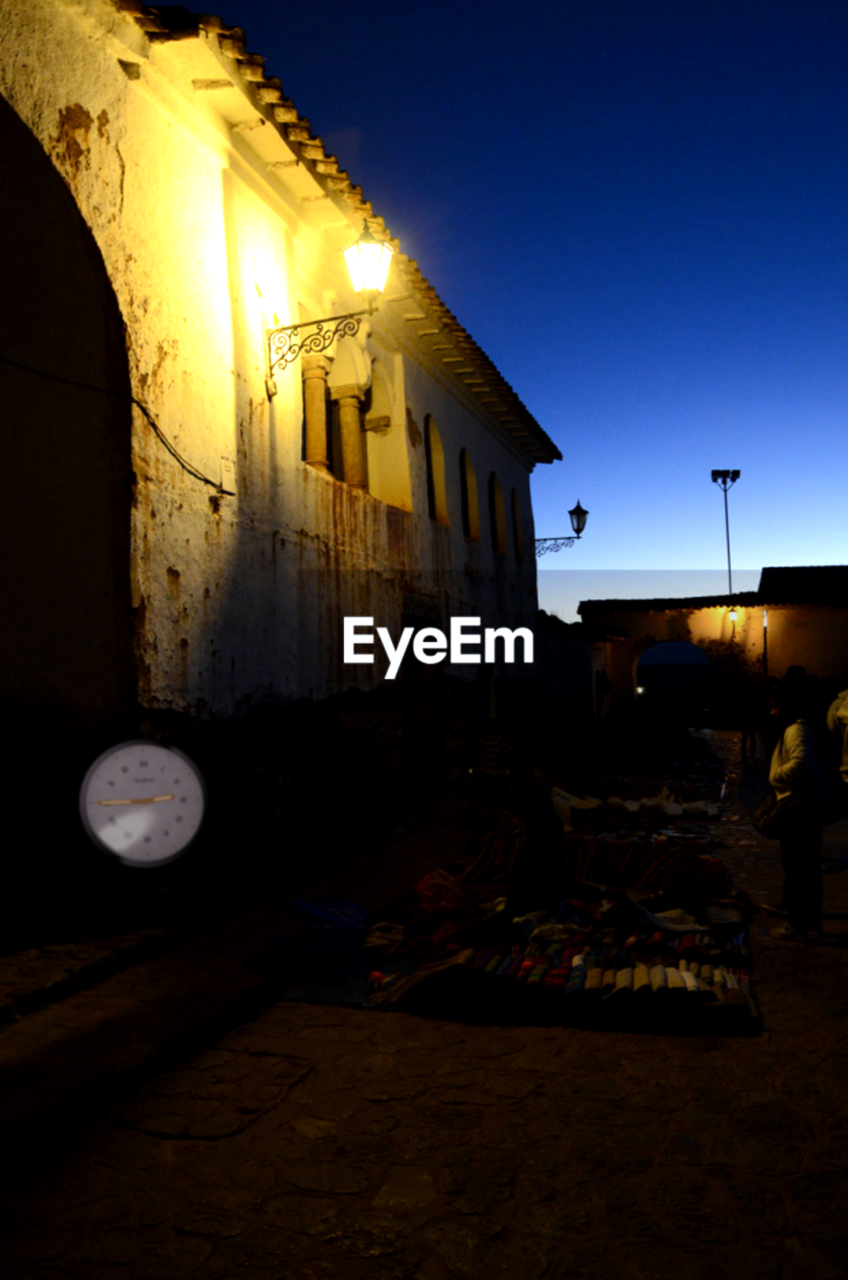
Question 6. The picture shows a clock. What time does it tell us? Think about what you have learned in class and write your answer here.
2:45
